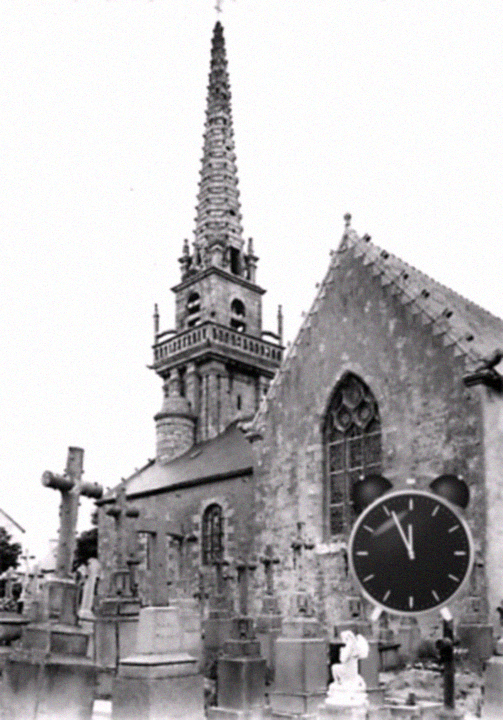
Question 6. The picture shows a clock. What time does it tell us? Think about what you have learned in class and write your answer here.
11:56
